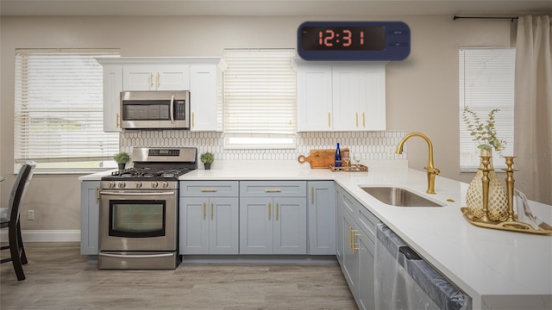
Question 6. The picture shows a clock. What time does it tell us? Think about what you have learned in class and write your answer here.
12:31
